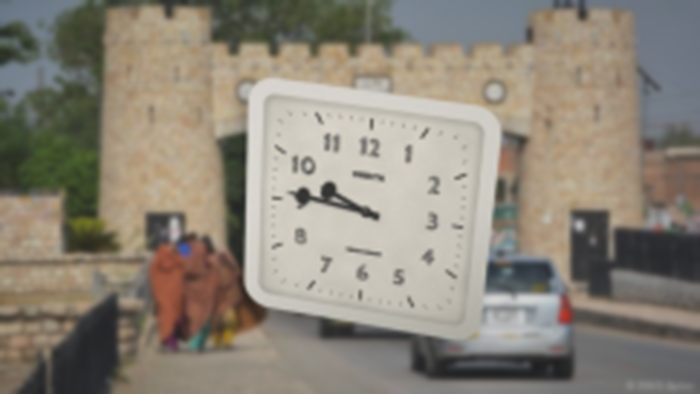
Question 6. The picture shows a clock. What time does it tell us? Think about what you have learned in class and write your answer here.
9:46
